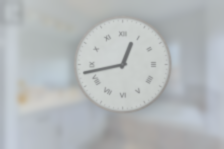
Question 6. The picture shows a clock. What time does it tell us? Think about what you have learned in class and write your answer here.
12:43
